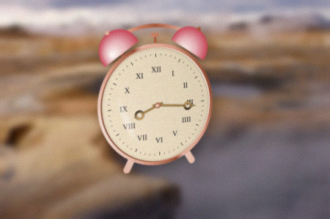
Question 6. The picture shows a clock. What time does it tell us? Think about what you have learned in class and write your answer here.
8:16
